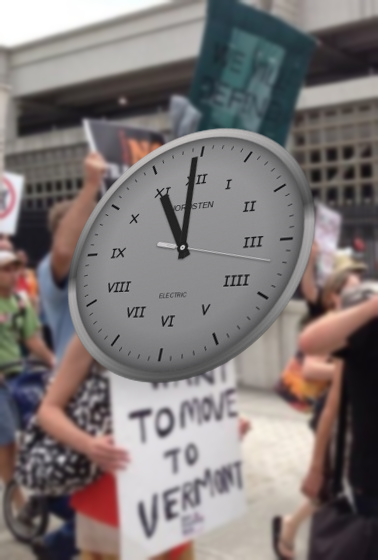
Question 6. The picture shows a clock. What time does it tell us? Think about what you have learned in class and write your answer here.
10:59:17
